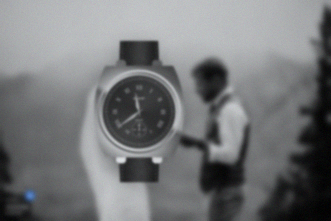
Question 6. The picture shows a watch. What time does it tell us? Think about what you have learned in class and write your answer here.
11:39
